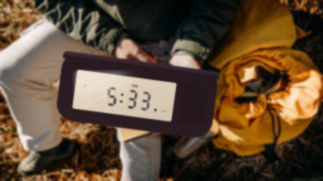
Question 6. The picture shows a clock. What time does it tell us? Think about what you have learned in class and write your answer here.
5:33
